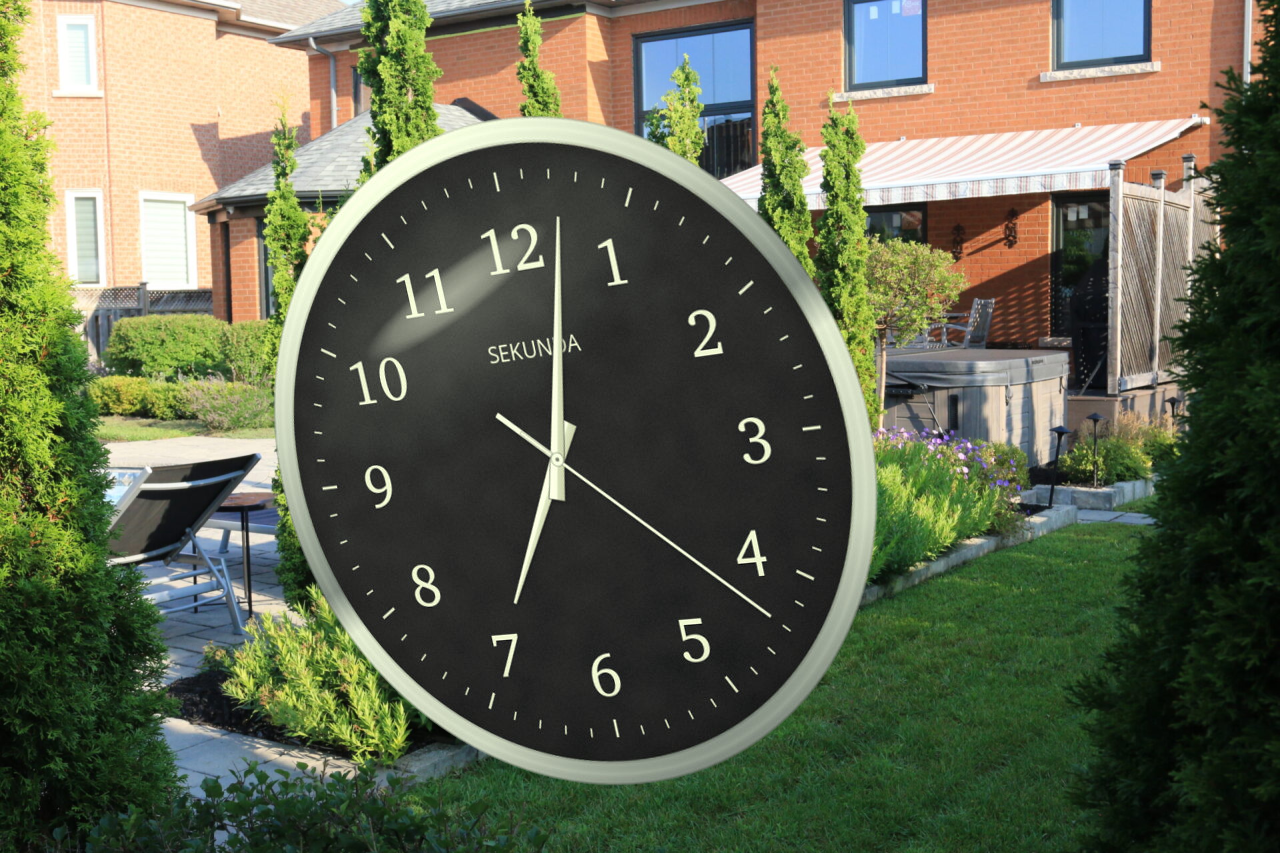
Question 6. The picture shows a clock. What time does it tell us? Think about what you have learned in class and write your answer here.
7:02:22
